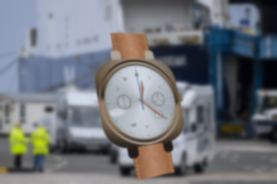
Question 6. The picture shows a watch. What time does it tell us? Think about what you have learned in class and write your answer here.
12:22
